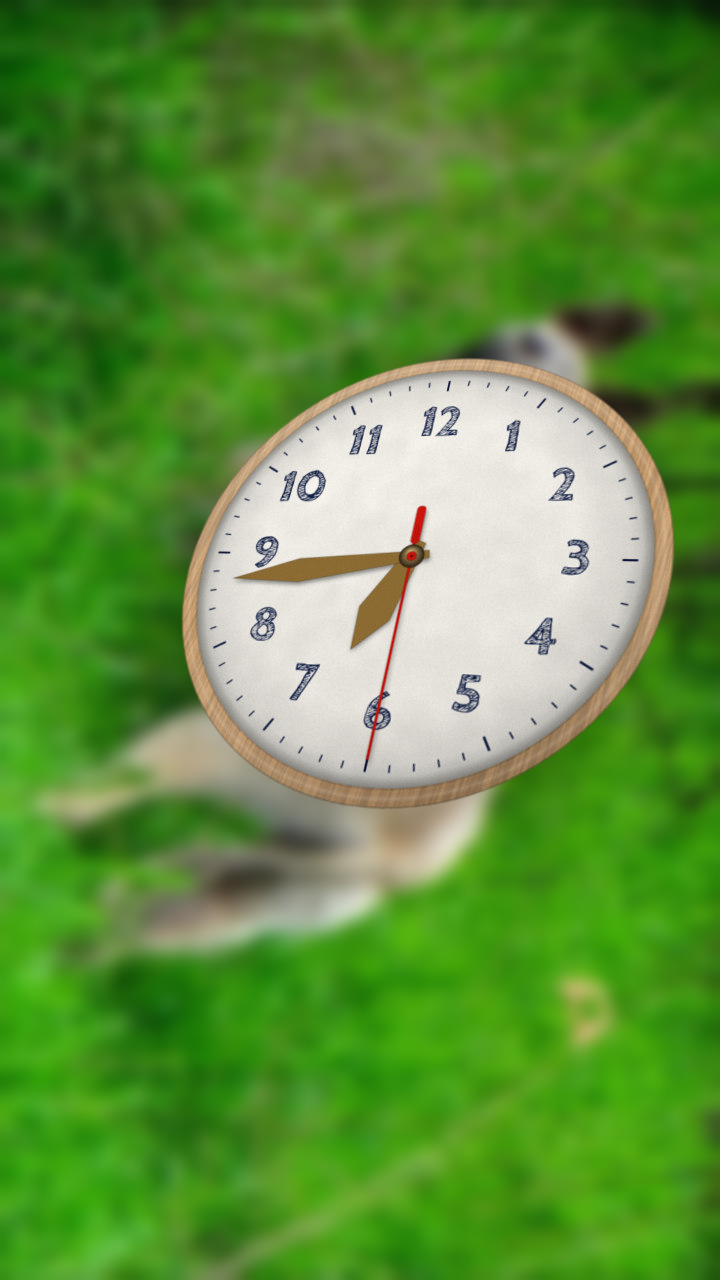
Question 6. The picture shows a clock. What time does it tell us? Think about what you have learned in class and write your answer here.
6:43:30
